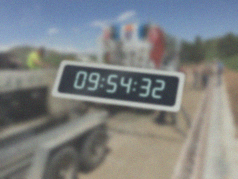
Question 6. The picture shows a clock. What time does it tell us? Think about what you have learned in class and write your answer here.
9:54:32
